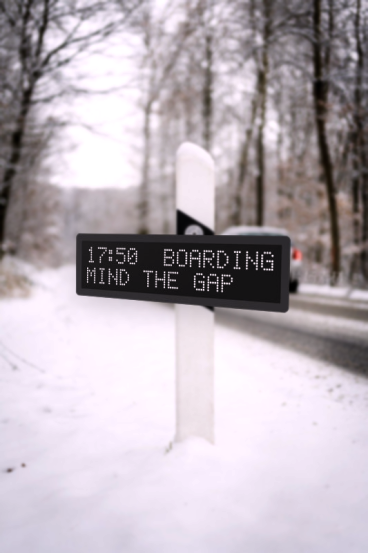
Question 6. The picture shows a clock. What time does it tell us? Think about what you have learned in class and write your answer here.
17:50
